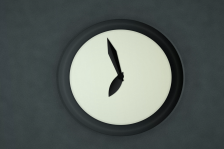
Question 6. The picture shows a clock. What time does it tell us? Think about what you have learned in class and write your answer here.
6:57
